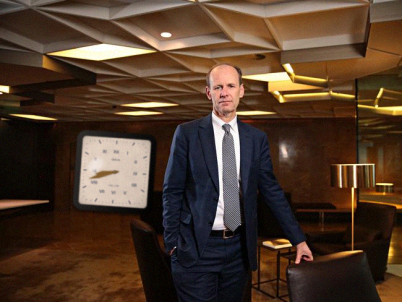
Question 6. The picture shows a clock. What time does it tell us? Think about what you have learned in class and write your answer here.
8:42
